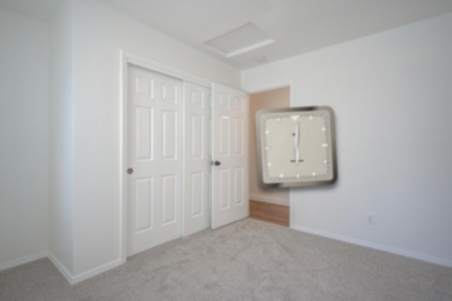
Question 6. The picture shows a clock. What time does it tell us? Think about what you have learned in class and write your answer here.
6:01
